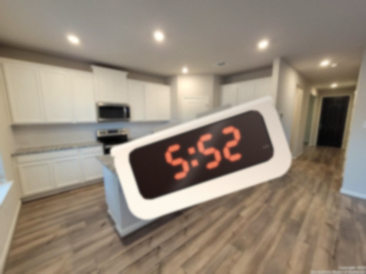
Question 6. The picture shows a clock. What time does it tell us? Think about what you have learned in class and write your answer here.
5:52
